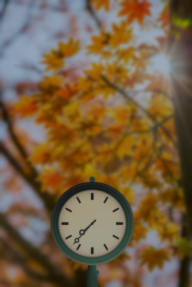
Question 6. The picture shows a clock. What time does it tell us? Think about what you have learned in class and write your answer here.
7:37
